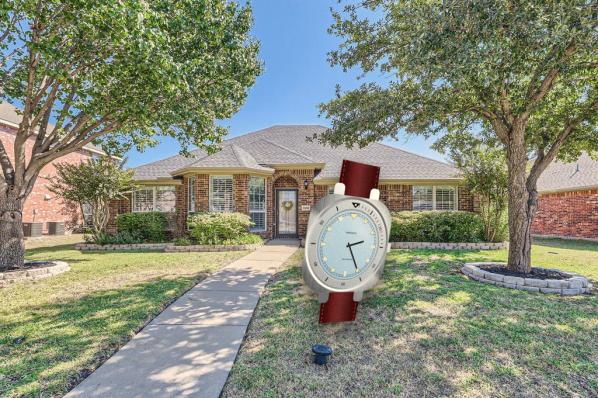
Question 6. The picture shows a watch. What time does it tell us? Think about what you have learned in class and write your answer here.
2:25
